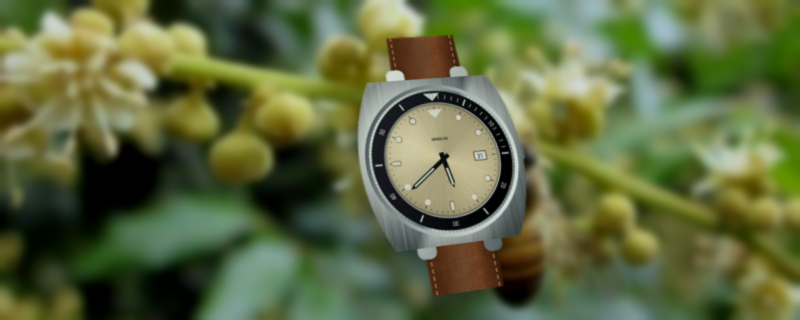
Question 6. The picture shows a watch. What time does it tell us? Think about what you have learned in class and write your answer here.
5:39
